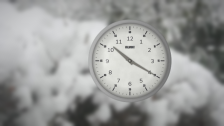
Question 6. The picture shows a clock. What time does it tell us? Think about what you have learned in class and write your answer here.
10:20
